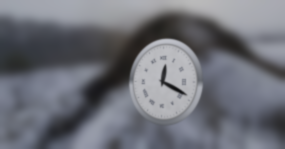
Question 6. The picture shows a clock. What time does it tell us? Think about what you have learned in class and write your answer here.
12:19
